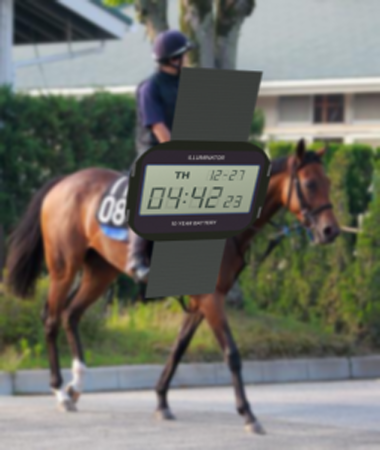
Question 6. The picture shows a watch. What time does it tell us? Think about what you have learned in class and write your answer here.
4:42:23
